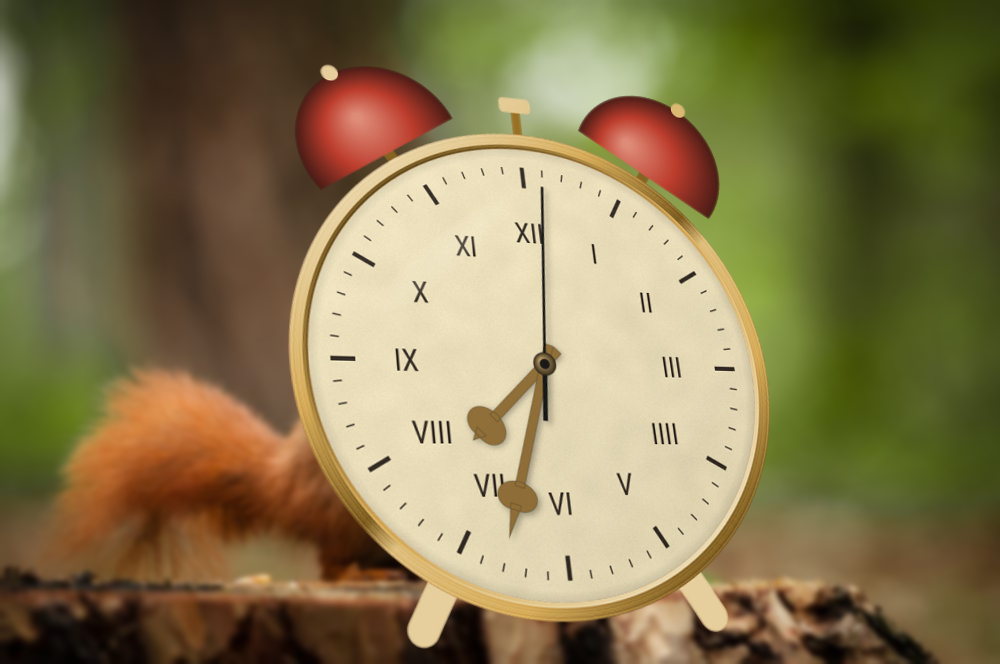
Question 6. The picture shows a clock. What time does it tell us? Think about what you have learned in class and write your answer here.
7:33:01
